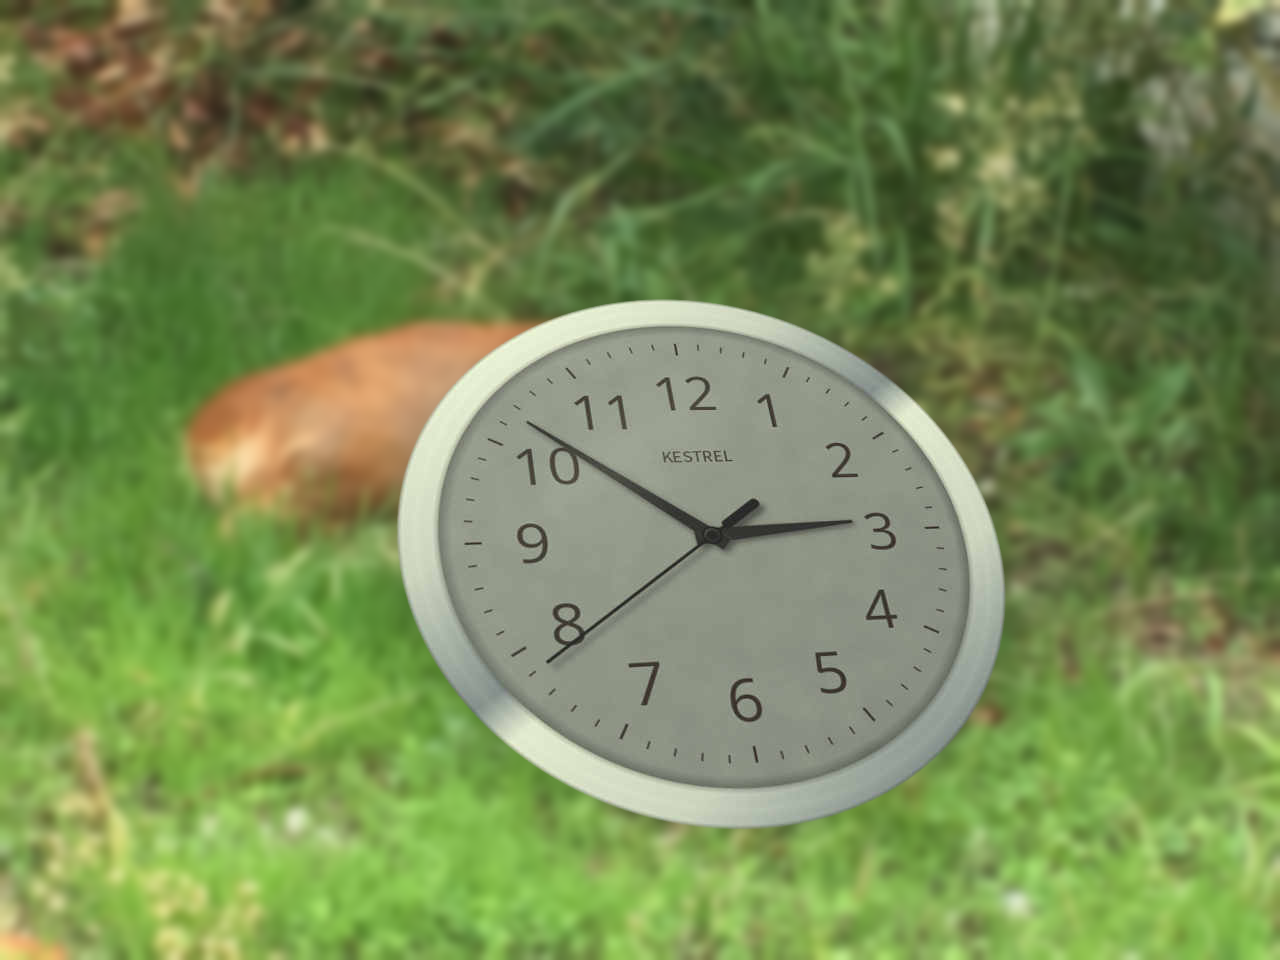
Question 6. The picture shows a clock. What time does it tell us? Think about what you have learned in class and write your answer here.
2:51:39
